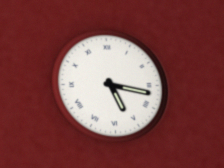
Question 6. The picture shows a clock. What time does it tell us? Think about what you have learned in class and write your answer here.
5:17
